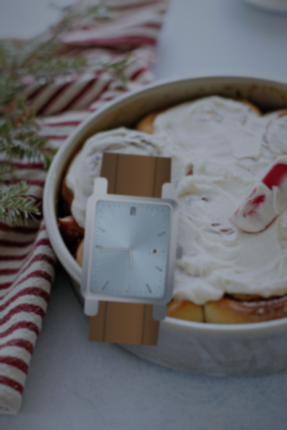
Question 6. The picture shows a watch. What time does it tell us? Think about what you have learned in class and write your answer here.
5:44
